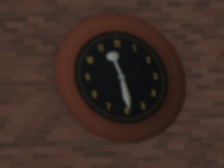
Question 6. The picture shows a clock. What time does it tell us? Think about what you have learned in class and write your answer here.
11:29
